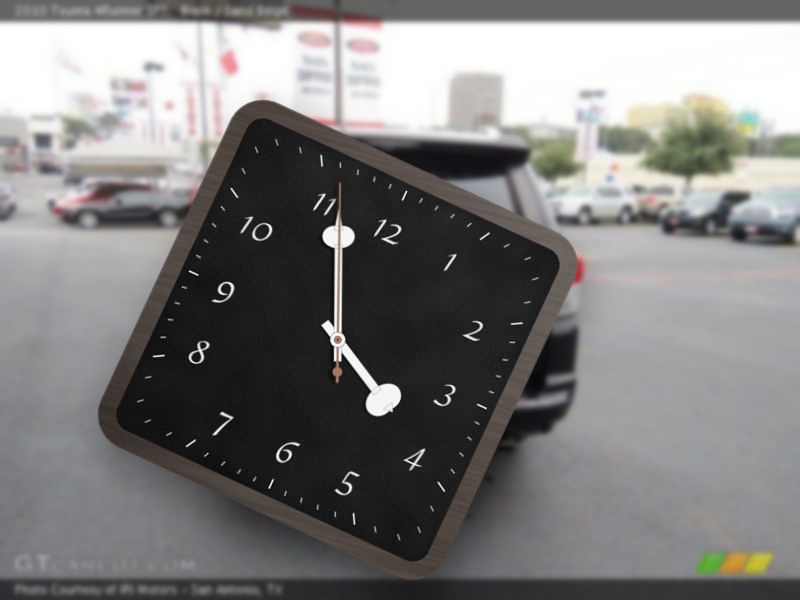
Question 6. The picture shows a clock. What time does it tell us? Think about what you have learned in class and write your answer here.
3:55:56
